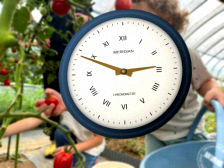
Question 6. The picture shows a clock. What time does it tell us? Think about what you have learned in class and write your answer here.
2:49
